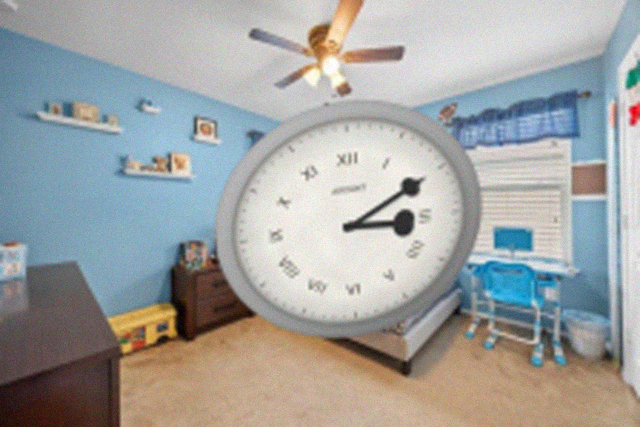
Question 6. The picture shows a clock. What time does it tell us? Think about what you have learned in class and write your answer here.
3:10
